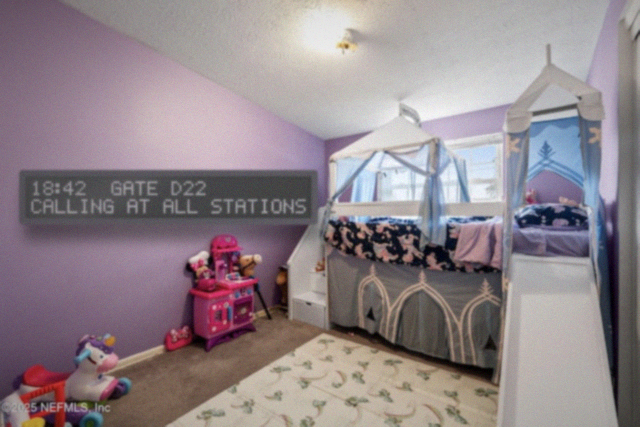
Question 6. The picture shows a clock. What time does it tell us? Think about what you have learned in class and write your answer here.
18:42
